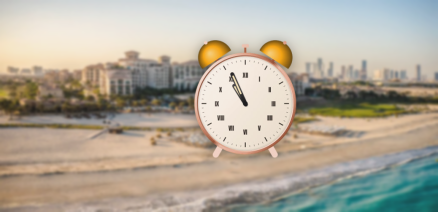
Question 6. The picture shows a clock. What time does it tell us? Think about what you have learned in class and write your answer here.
10:56
